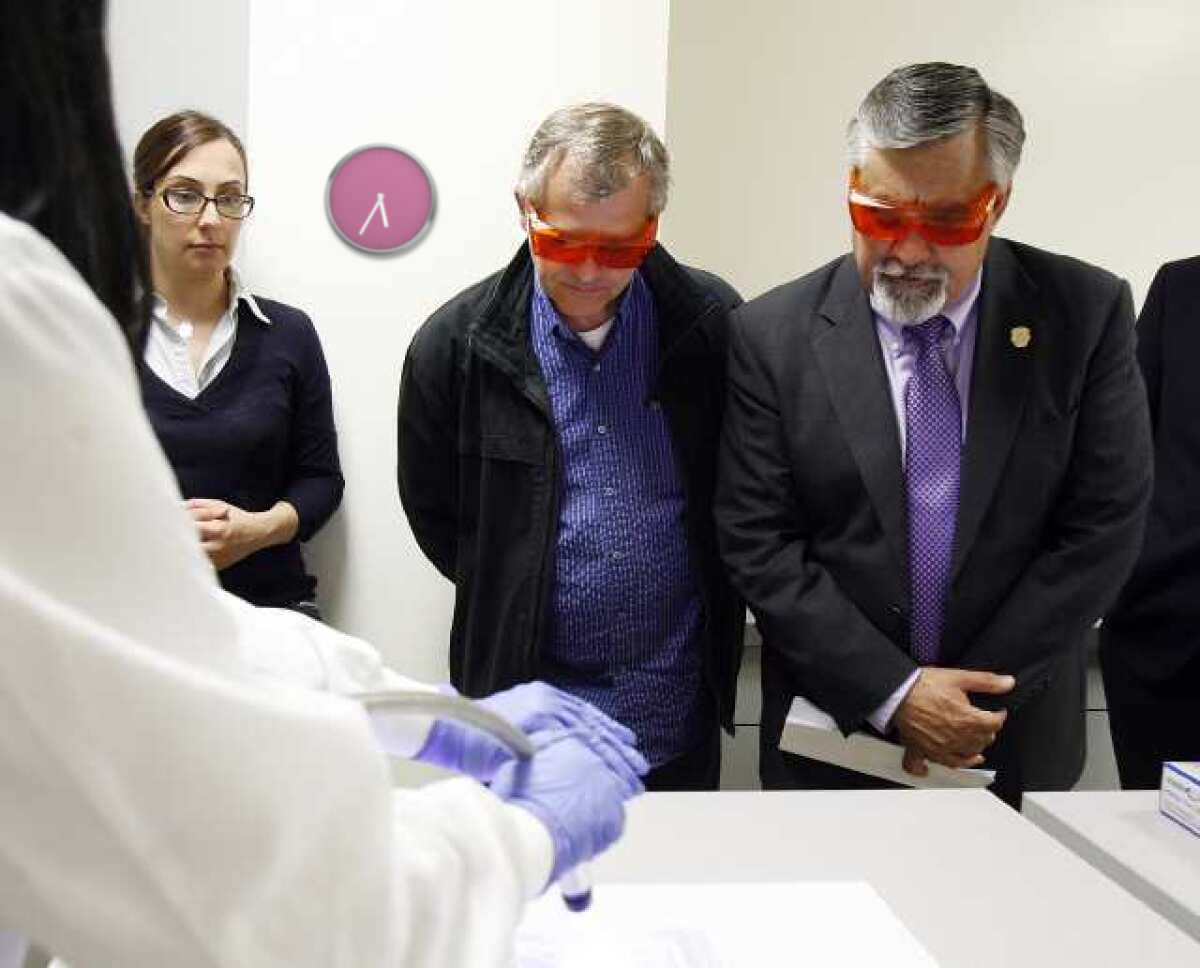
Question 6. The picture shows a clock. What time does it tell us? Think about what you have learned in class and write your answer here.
5:35
